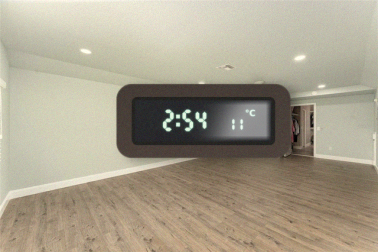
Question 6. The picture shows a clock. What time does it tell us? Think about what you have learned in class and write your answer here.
2:54
